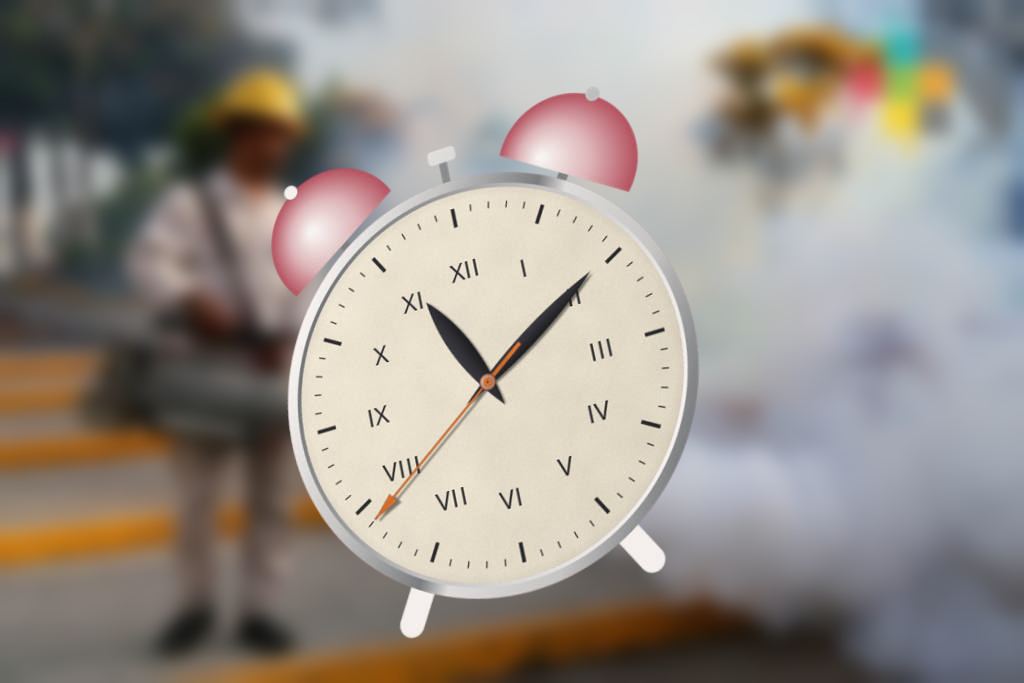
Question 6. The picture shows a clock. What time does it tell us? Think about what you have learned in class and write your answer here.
11:09:39
